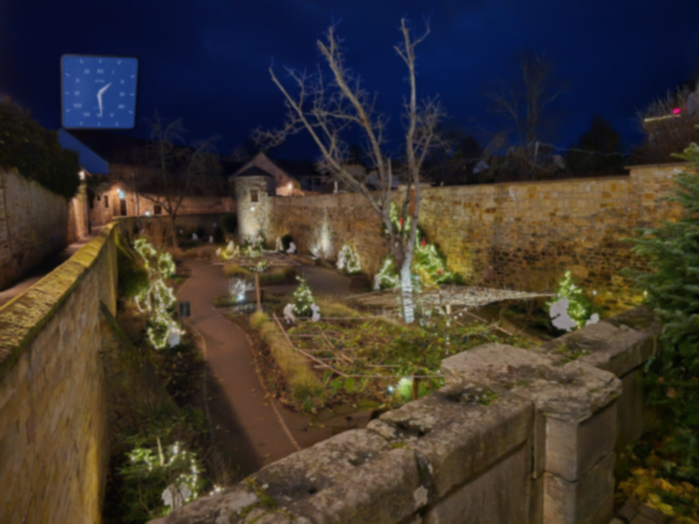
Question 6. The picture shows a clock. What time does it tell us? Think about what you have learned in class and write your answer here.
1:29
